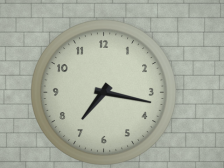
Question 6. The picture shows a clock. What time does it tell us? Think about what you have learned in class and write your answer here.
7:17
